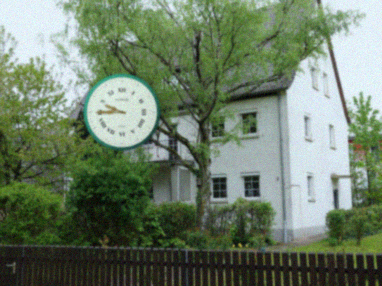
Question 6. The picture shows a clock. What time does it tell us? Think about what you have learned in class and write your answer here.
9:45
